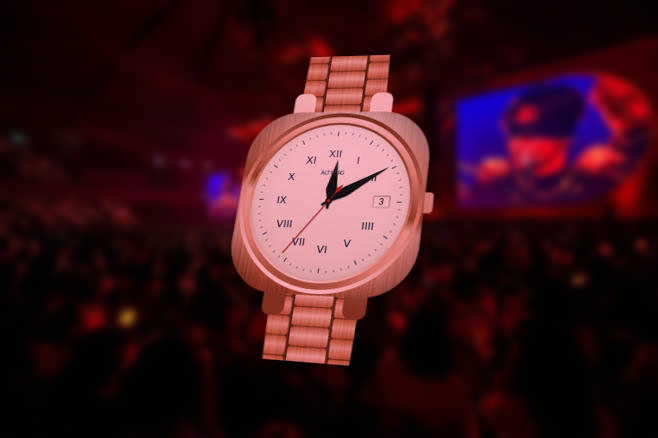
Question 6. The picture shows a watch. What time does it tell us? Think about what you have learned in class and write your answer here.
12:09:36
